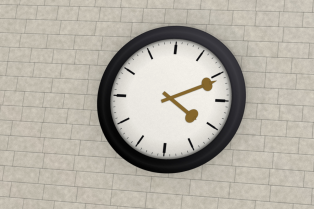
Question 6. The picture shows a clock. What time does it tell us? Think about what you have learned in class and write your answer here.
4:11
